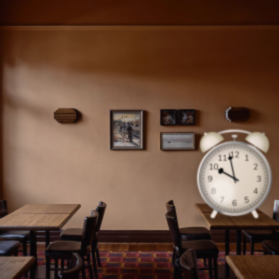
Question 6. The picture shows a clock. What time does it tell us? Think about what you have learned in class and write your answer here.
9:58
